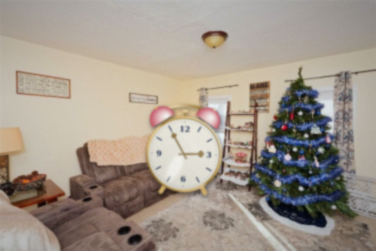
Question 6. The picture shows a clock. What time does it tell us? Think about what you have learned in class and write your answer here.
2:55
